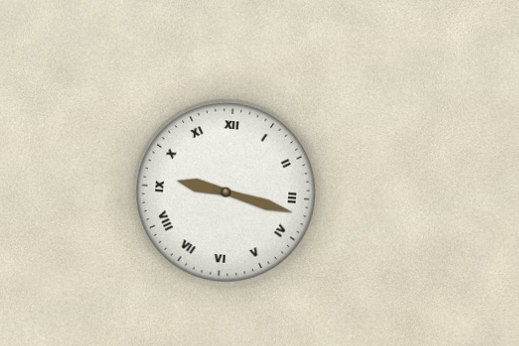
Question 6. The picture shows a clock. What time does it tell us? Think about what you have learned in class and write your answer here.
9:17
